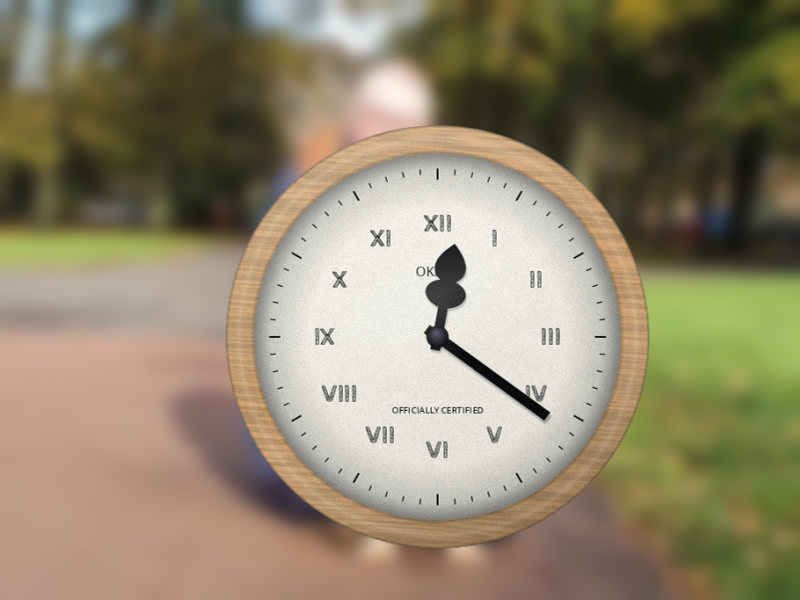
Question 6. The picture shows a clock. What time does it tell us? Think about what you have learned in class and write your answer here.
12:21
